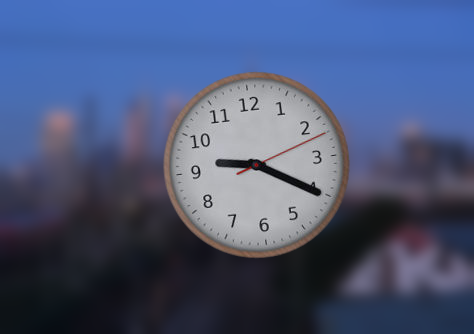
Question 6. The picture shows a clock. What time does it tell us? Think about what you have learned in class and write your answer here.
9:20:12
